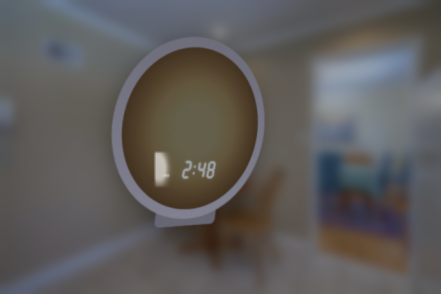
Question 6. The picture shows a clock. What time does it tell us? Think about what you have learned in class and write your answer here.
2:48
